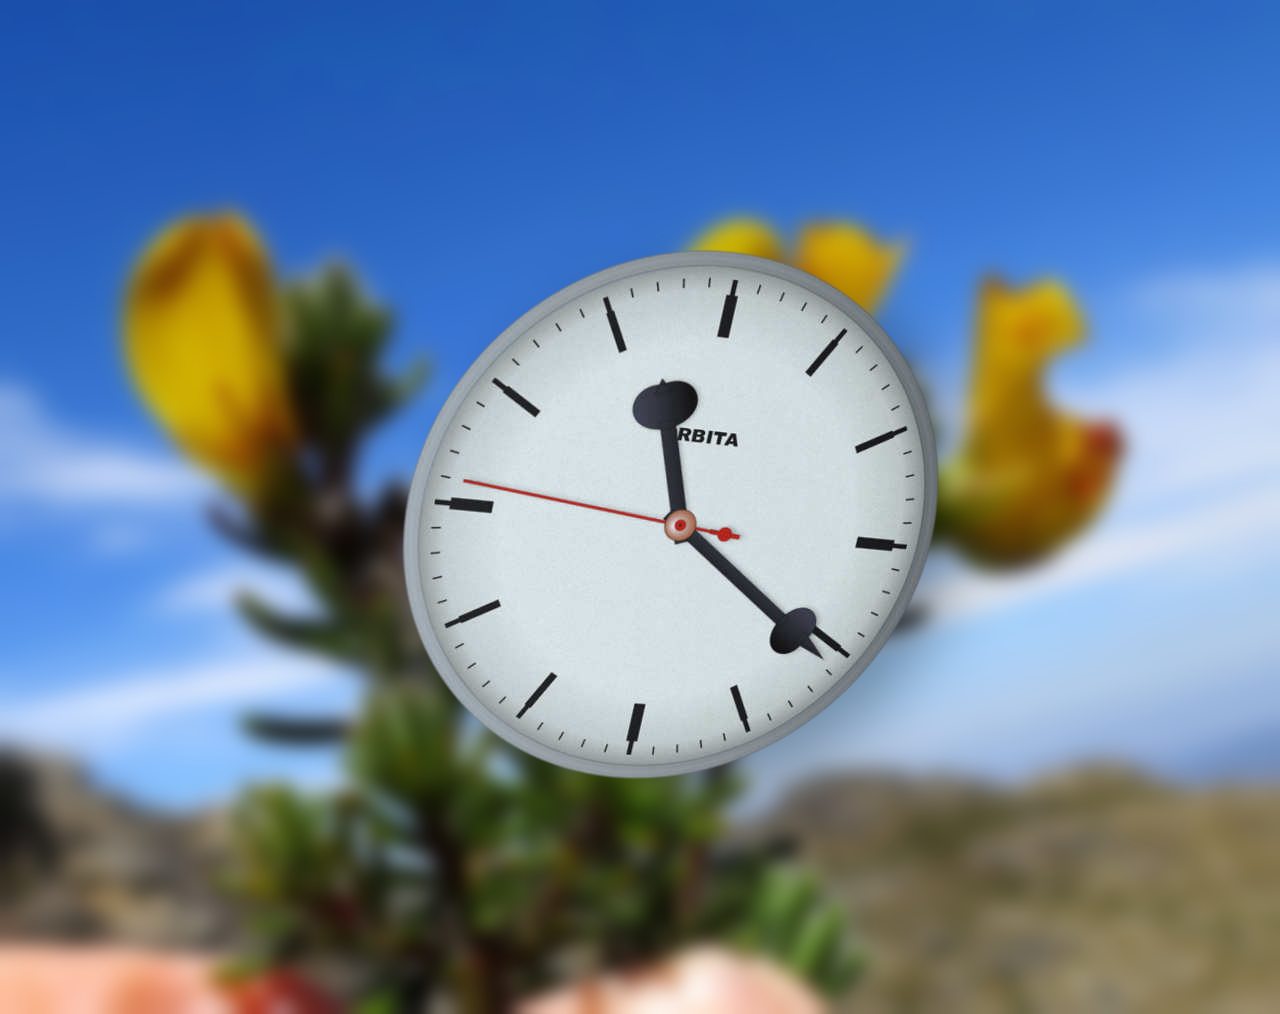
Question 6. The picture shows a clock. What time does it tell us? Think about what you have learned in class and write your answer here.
11:20:46
